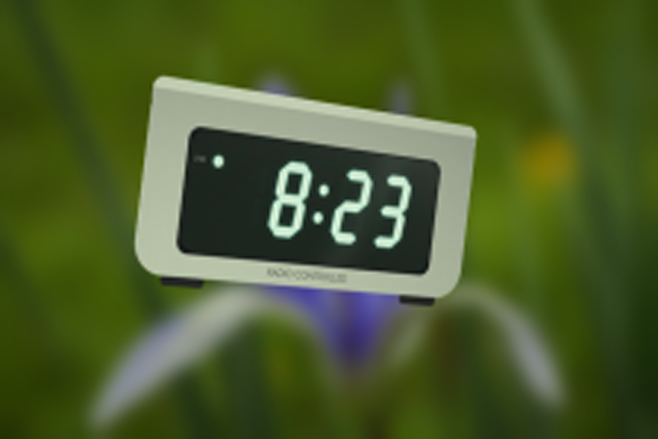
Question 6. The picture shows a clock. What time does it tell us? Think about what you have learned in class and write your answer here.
8:23
